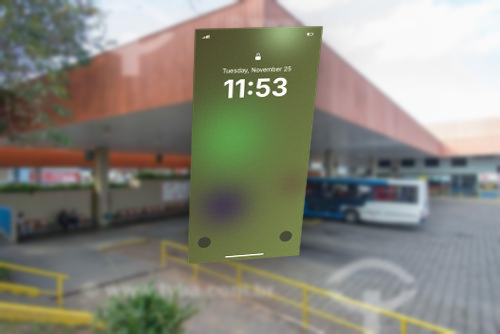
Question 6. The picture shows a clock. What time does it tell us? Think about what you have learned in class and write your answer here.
11:53
